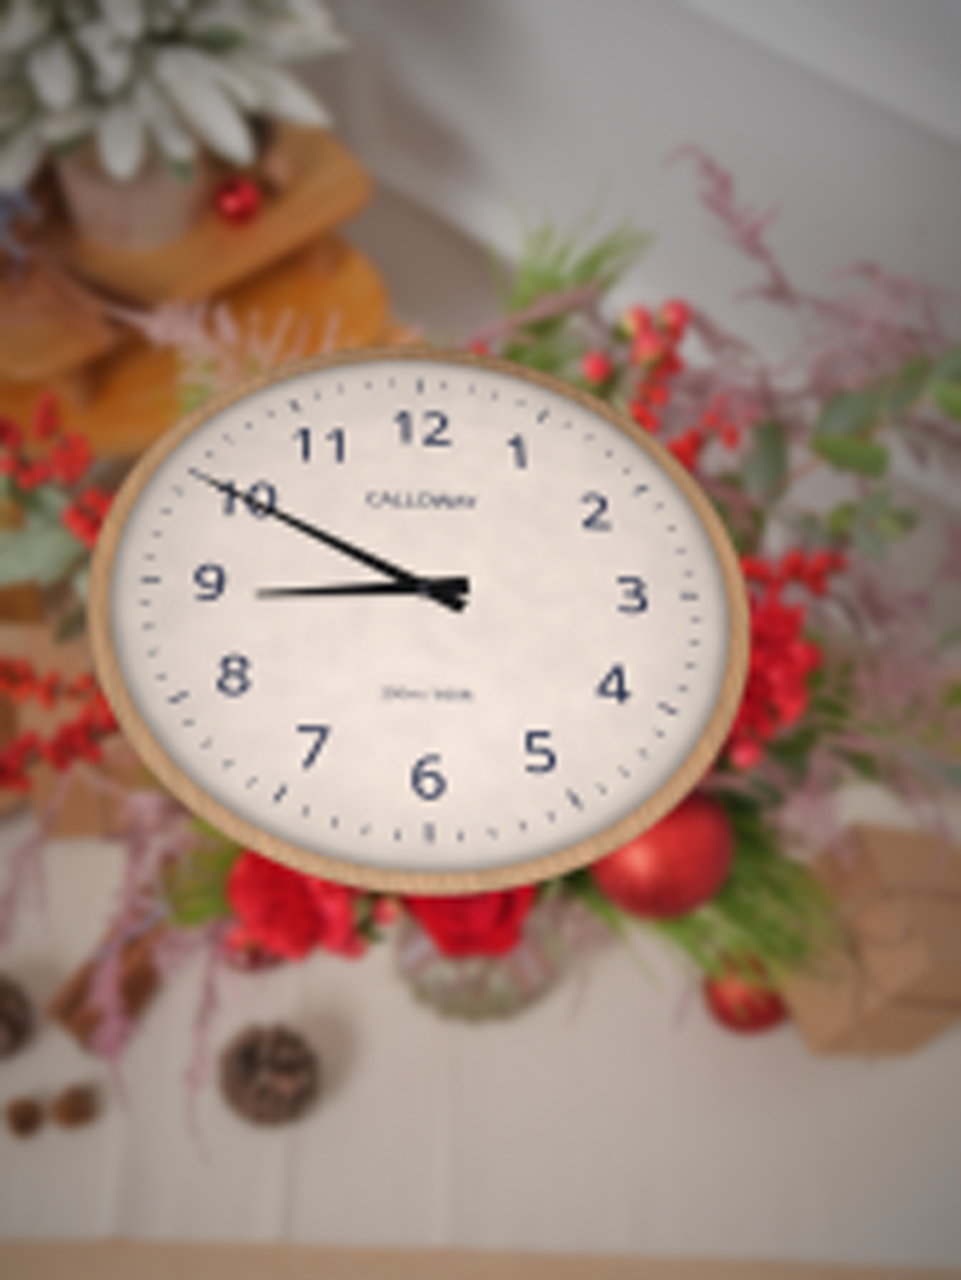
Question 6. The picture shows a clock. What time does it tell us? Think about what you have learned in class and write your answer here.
8:50
